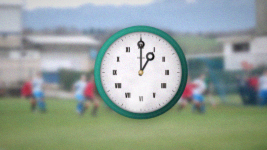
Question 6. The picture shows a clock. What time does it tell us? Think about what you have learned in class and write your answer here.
1:00
